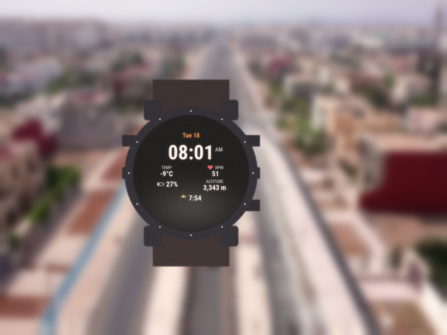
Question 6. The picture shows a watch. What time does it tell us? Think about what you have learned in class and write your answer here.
8:01
